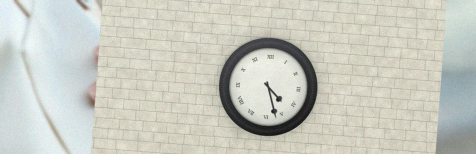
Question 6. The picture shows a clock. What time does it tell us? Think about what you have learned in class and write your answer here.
4:27
